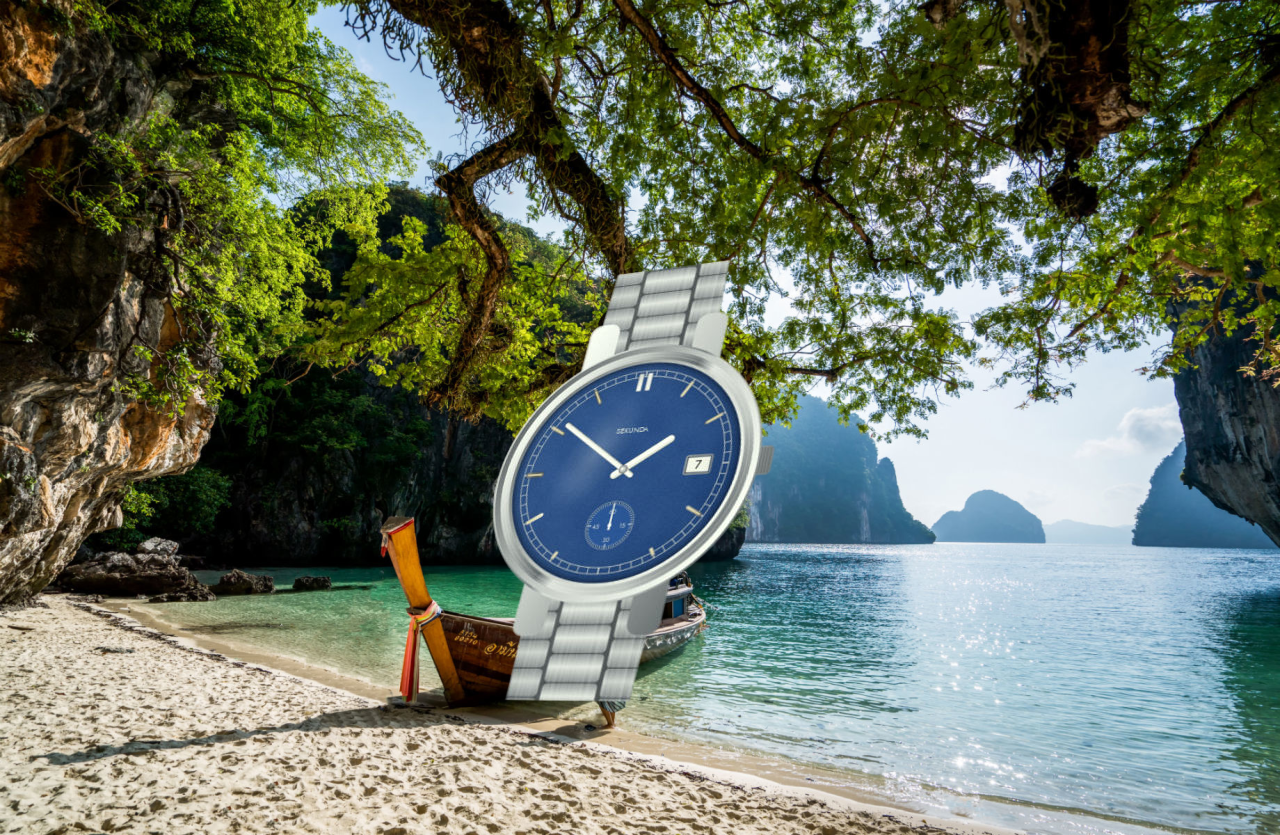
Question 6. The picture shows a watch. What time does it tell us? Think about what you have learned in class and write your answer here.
1:51
